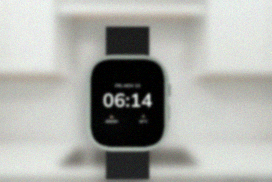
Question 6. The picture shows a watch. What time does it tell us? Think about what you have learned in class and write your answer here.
6:14
